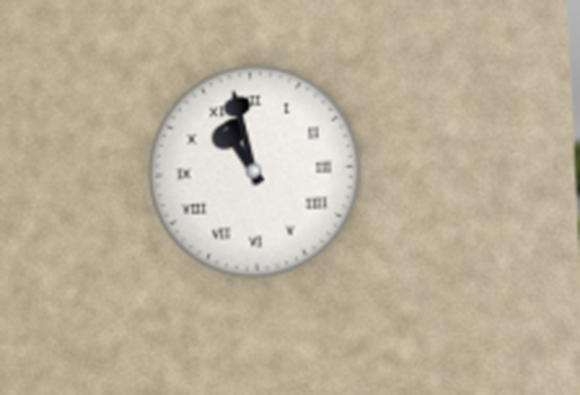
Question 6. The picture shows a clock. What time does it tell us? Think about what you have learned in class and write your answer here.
10:58
